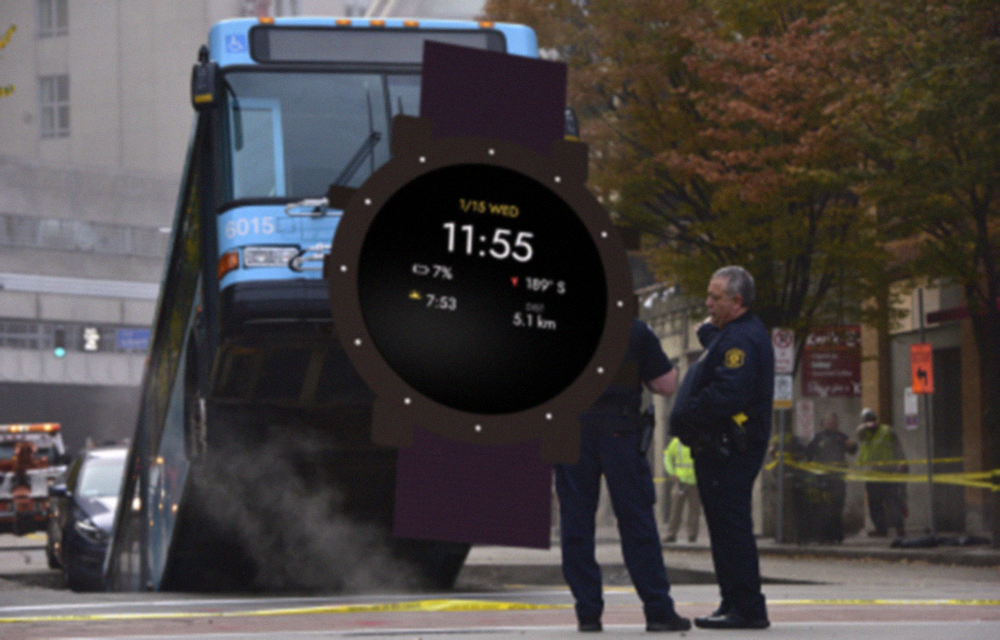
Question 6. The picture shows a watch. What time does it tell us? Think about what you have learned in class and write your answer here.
11:55
